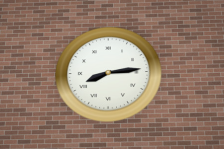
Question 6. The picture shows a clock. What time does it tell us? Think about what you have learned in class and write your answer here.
8:14
